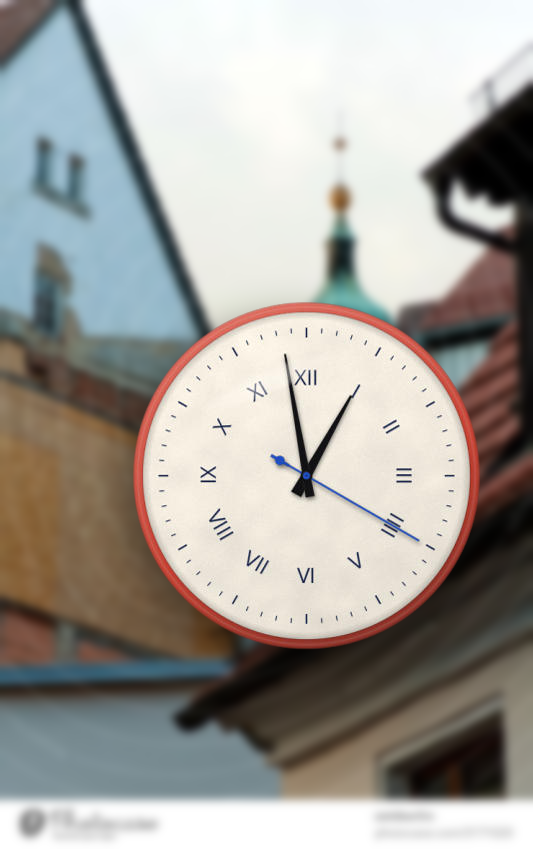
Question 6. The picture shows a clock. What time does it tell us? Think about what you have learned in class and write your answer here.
12:58:20
